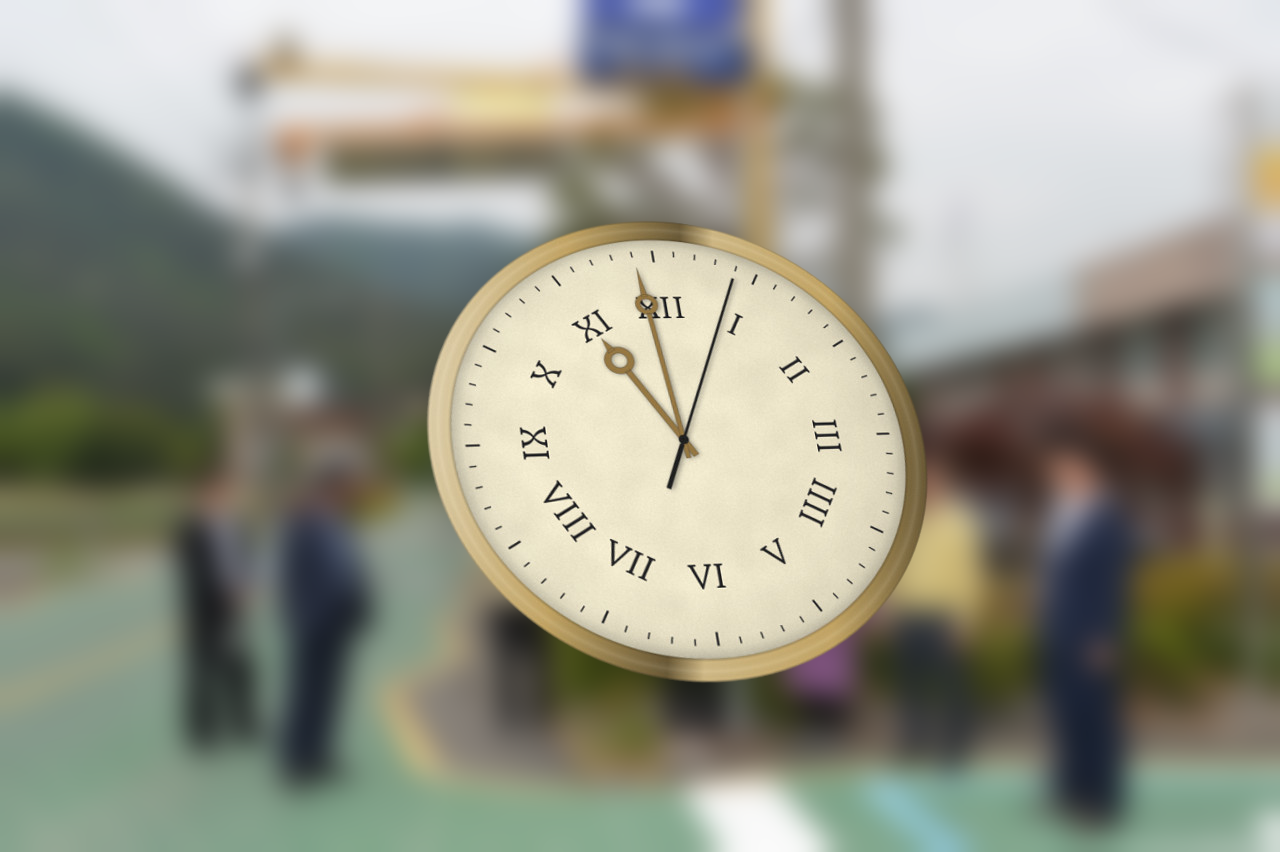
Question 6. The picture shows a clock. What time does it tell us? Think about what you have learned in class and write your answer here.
10:59:04
